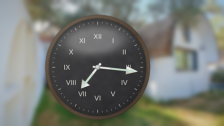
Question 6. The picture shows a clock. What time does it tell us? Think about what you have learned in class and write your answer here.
7:16
